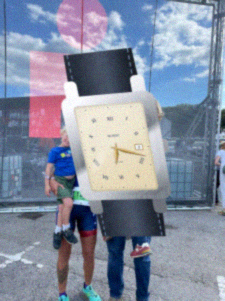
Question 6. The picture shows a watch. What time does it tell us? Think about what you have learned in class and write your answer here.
6:18
